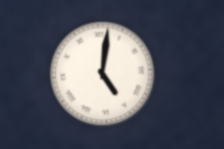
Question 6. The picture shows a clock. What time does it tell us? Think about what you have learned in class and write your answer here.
5:02
